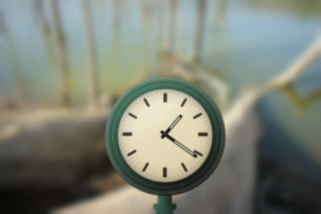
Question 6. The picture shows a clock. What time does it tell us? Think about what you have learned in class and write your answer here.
1:21
